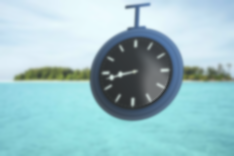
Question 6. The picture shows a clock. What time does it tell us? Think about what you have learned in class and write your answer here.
8:43
